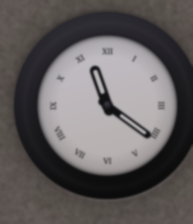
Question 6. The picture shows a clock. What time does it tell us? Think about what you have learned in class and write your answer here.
11:21
